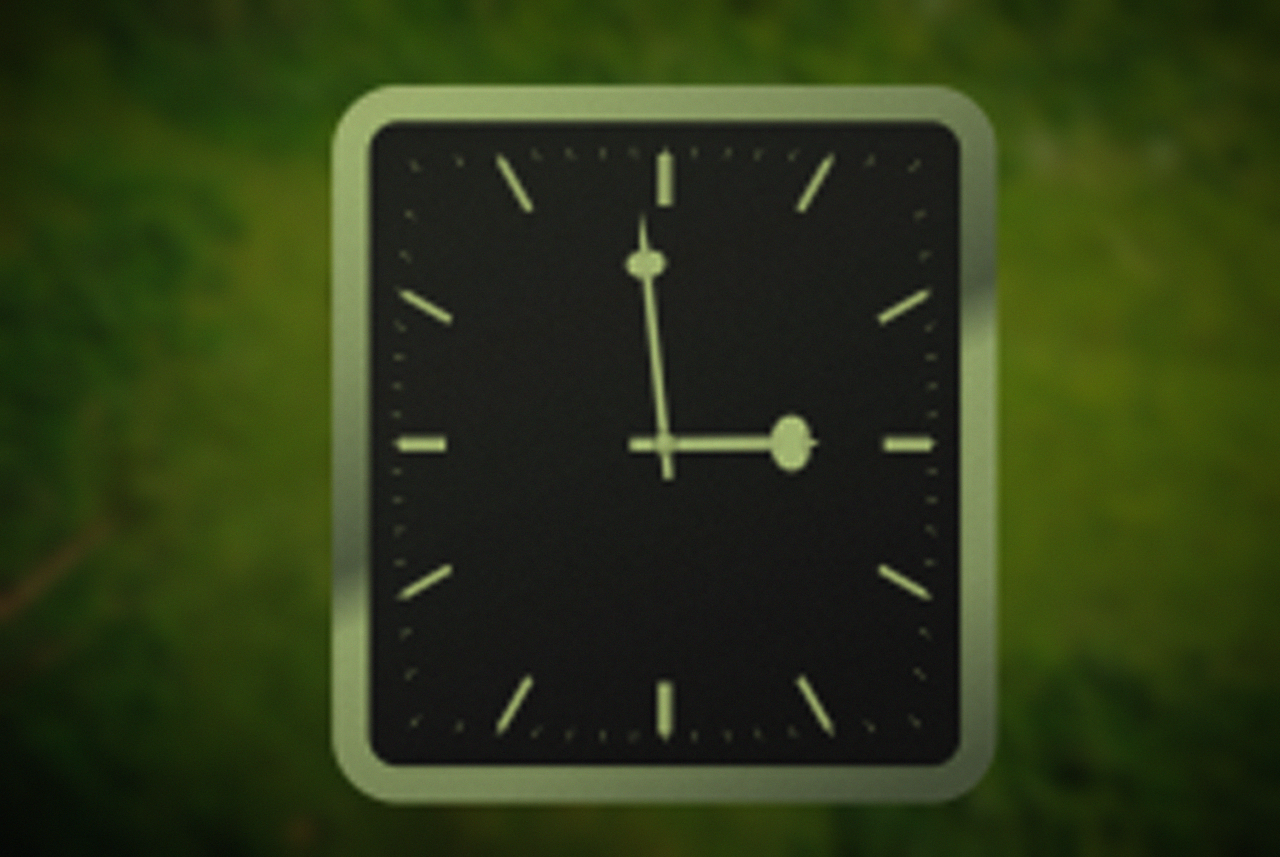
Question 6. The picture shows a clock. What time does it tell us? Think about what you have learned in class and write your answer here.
2:59
